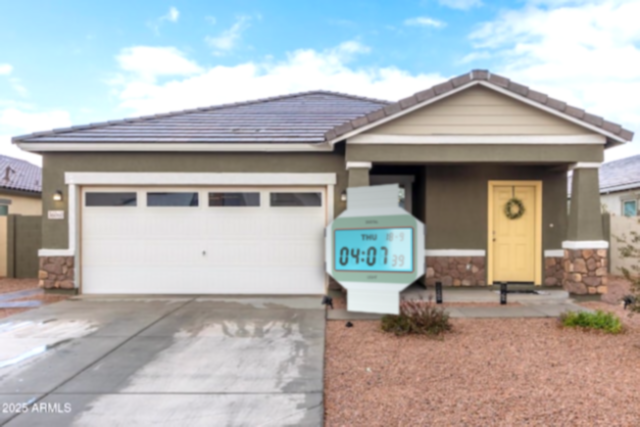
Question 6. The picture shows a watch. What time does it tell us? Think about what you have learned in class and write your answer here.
4:07:39
